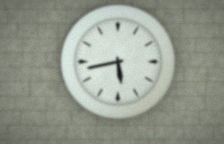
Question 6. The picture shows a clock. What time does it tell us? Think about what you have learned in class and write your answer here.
5:43
